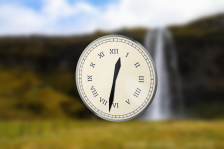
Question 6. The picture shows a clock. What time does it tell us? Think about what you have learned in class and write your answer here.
12:32
